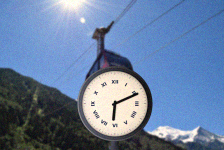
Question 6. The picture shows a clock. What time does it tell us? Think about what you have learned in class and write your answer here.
6:11
